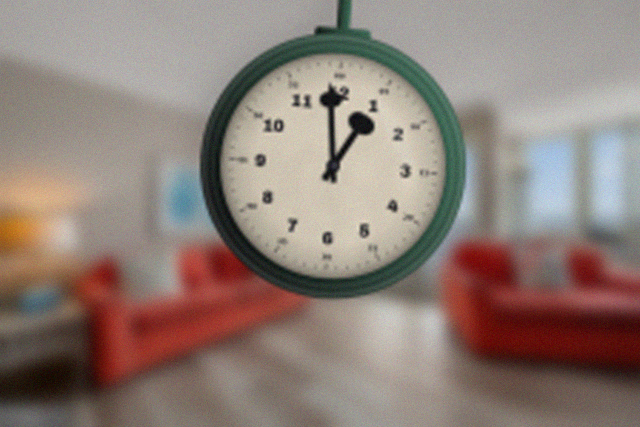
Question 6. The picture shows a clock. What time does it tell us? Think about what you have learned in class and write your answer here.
12:59
